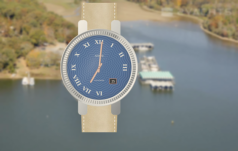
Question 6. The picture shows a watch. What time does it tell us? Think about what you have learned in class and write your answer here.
7:01
